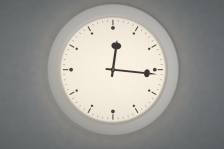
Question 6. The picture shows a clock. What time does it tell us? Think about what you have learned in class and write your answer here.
12:16
